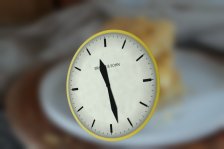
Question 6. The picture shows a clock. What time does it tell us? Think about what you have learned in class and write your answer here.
11:28
